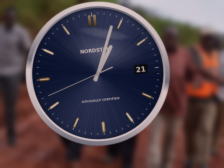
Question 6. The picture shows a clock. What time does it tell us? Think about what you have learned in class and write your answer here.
1:03:42
